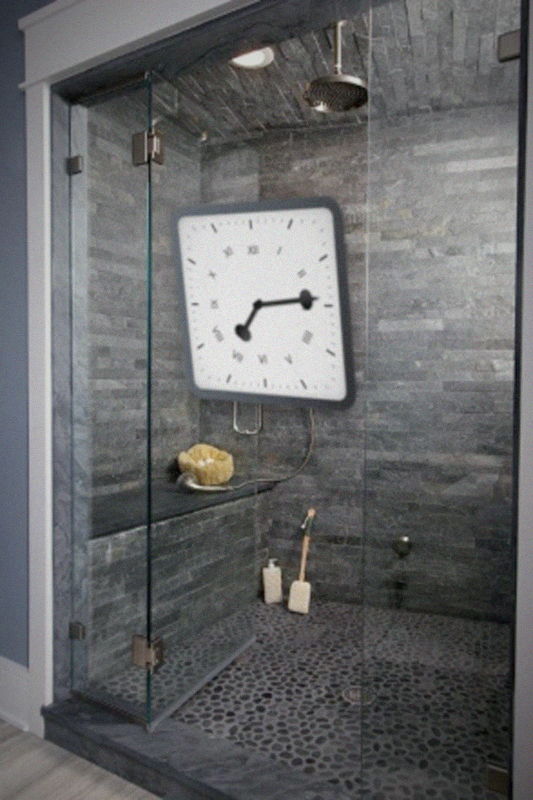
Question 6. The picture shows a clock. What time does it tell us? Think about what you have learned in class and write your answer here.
7:14
